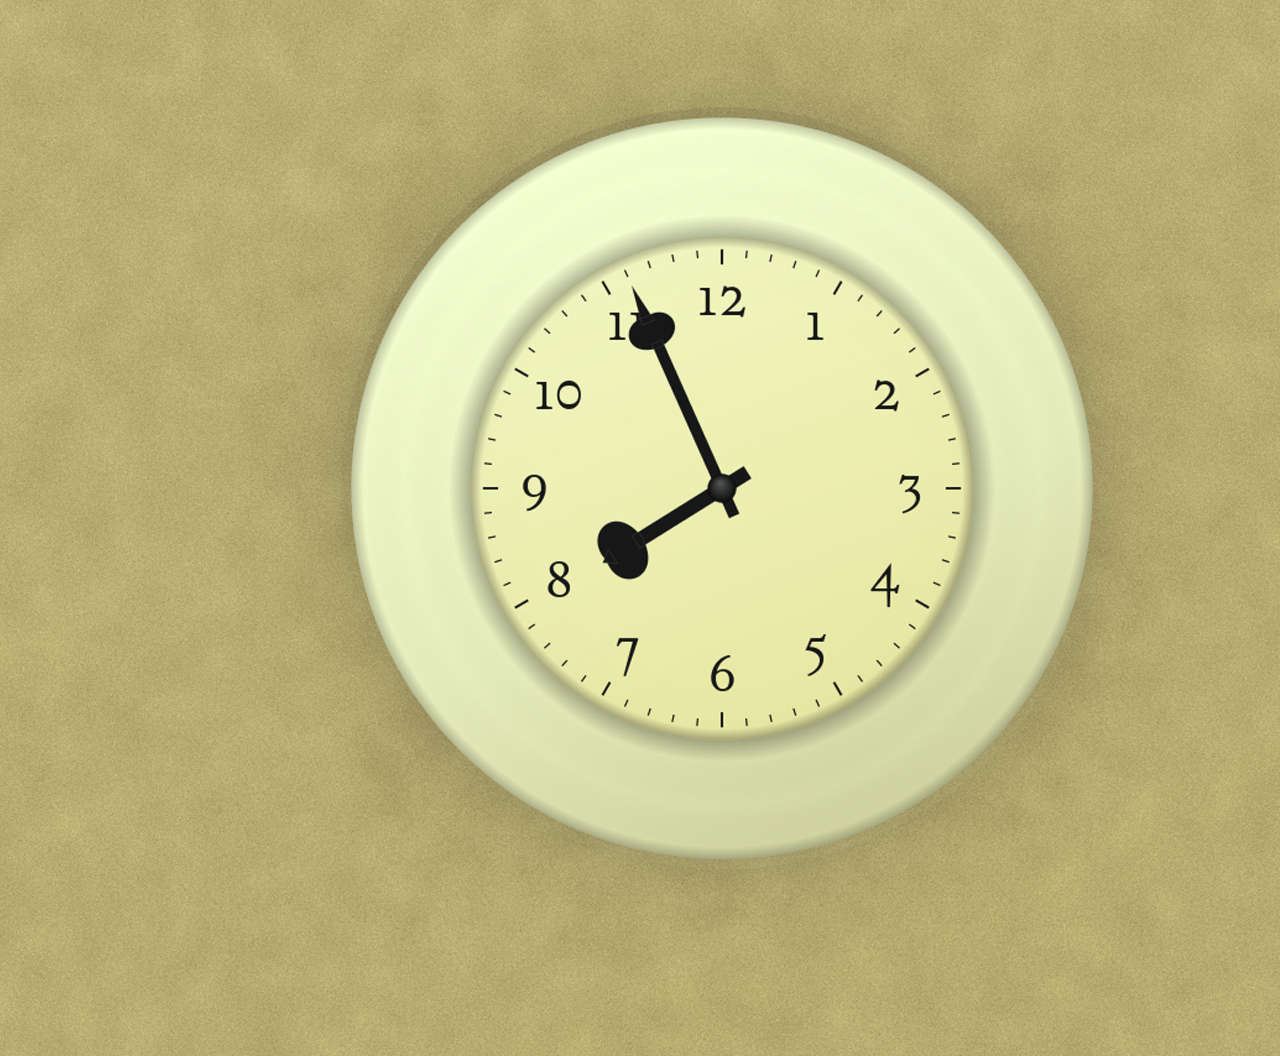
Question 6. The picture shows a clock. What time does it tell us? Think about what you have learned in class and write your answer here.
7:56
